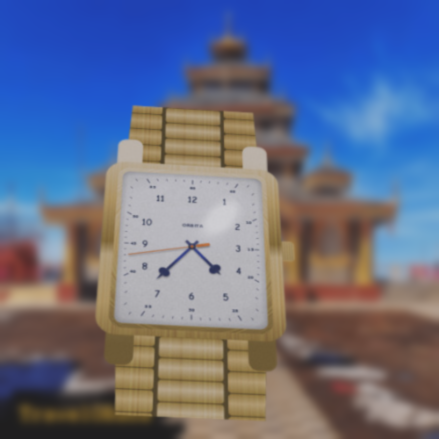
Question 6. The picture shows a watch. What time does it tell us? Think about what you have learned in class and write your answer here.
4:36:43
